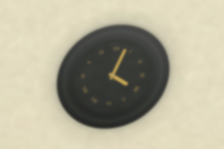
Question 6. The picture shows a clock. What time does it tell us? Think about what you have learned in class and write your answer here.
4:03
